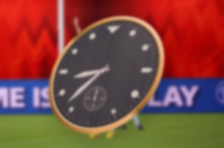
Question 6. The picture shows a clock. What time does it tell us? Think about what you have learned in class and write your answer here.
8:37
